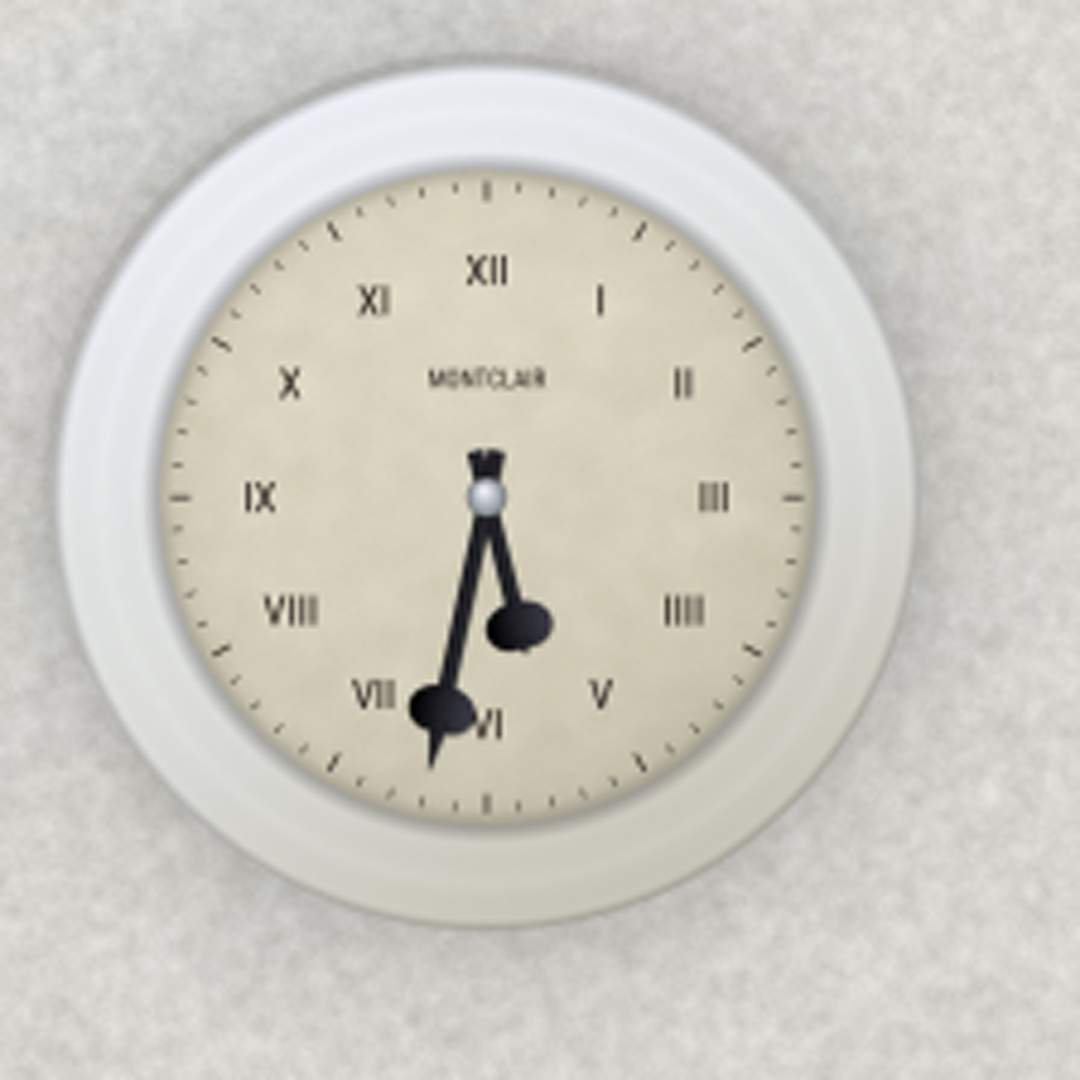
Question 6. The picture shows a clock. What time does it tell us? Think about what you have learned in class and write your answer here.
5:32
